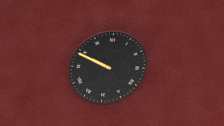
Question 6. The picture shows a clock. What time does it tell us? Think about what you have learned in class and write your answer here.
9:49
